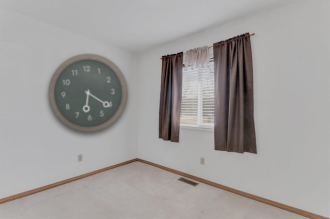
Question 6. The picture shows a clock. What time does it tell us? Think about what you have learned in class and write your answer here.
6:21
